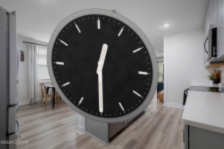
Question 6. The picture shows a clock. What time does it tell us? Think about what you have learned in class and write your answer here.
12:30
